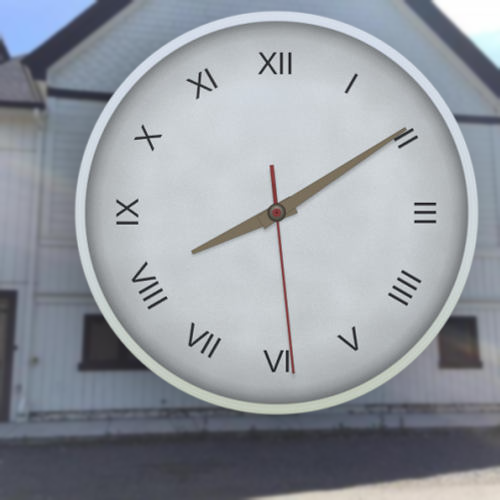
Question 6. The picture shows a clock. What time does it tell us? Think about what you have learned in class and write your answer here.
8:09:29
